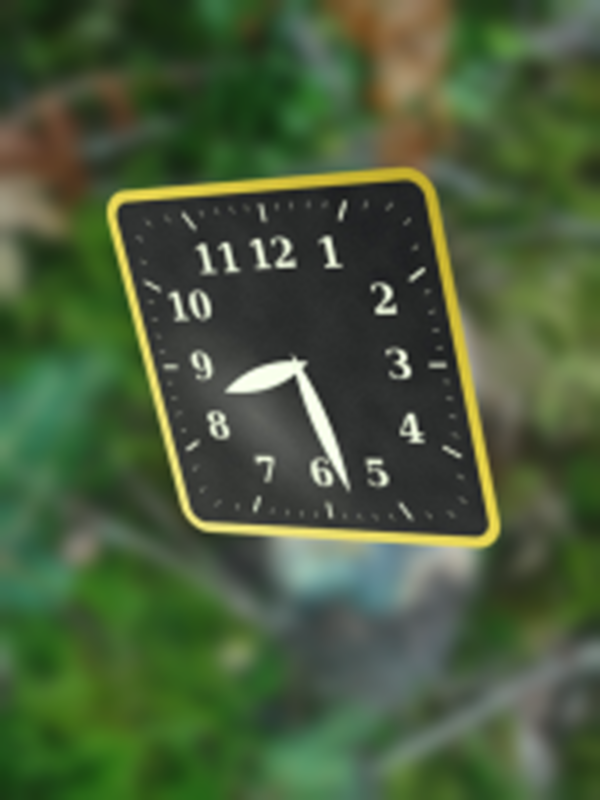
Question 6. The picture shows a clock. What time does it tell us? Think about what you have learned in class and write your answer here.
8:28
